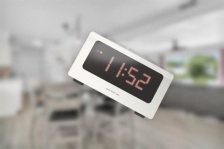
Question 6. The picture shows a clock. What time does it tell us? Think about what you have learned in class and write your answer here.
11:52
